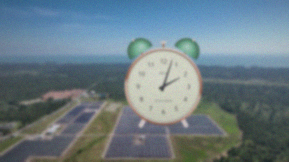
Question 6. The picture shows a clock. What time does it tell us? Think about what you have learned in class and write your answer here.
2:03
